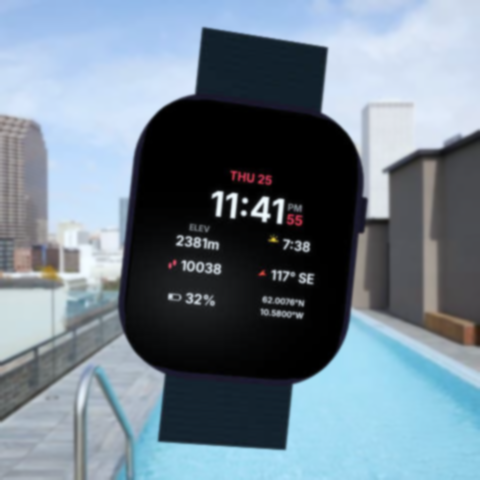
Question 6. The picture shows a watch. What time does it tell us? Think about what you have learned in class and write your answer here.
11:41:55
